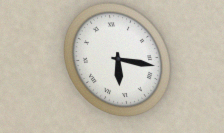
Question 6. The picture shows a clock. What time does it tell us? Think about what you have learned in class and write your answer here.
6:17
